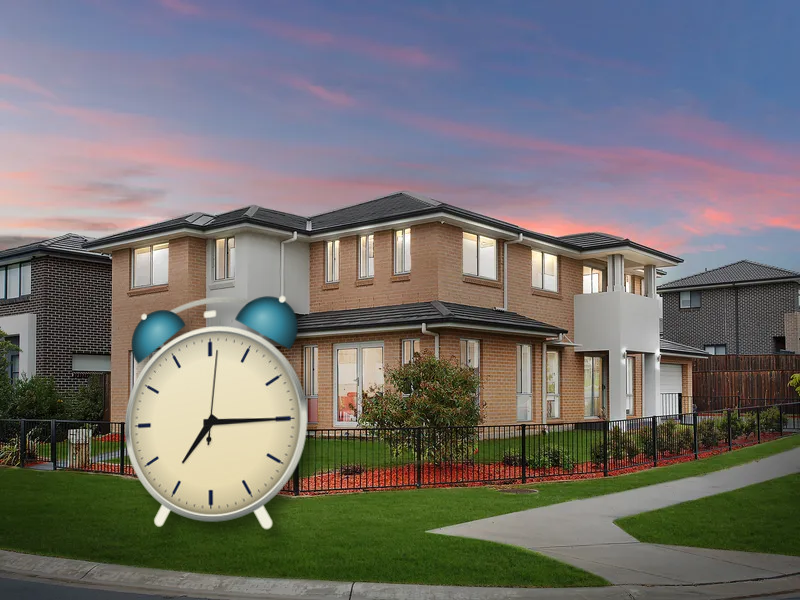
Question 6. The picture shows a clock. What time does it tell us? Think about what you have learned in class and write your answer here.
7:15:01
